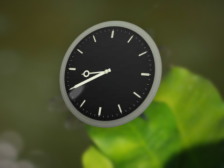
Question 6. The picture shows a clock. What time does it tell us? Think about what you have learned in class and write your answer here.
8:40
